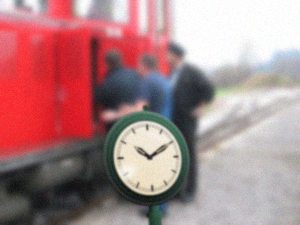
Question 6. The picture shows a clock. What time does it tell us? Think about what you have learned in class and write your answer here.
10:10
